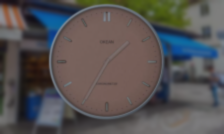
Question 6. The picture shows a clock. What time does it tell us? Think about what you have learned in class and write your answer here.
1:35
